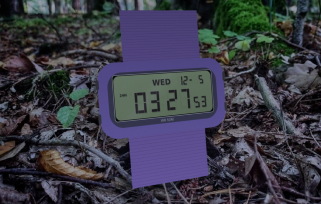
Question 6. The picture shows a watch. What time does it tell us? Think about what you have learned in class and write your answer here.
3:27:53
